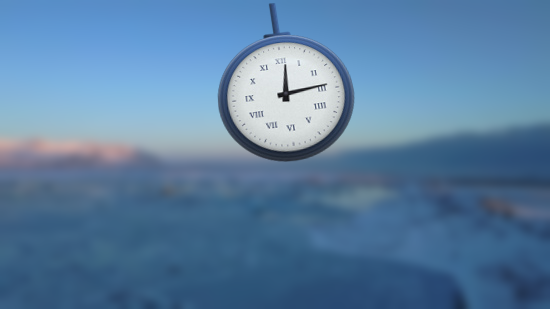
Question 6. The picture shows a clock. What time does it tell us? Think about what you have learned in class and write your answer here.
12:14
